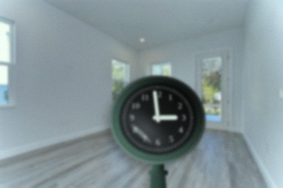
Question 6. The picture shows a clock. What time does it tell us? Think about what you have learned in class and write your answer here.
2:59
